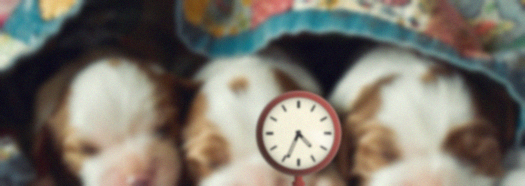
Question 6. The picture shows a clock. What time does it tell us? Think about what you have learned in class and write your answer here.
4:34
